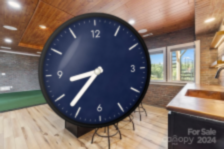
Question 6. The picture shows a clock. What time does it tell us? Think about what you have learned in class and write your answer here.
8:37
